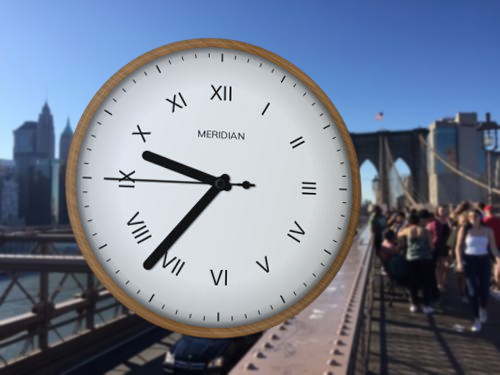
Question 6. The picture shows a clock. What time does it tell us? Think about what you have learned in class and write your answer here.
9:36:45
